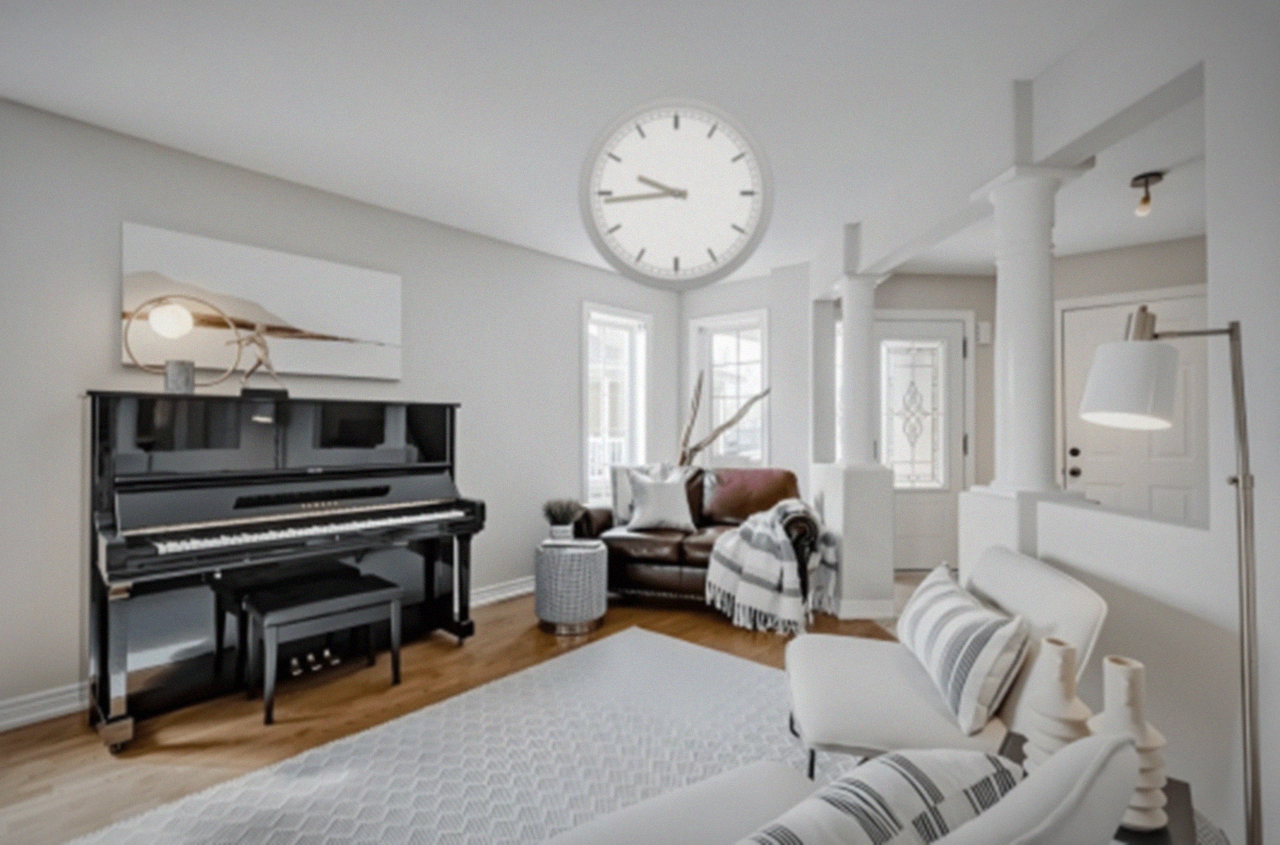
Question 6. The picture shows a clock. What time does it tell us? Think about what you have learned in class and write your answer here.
9:44
